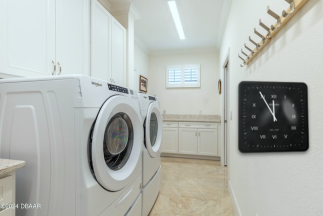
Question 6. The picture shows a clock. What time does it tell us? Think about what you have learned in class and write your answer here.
11:55
